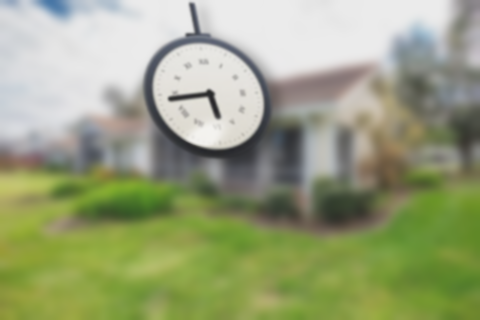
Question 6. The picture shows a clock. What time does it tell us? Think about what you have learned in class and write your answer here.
5:44
